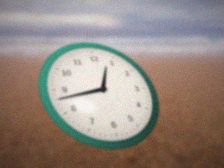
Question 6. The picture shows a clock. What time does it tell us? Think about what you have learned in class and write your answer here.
12:43
